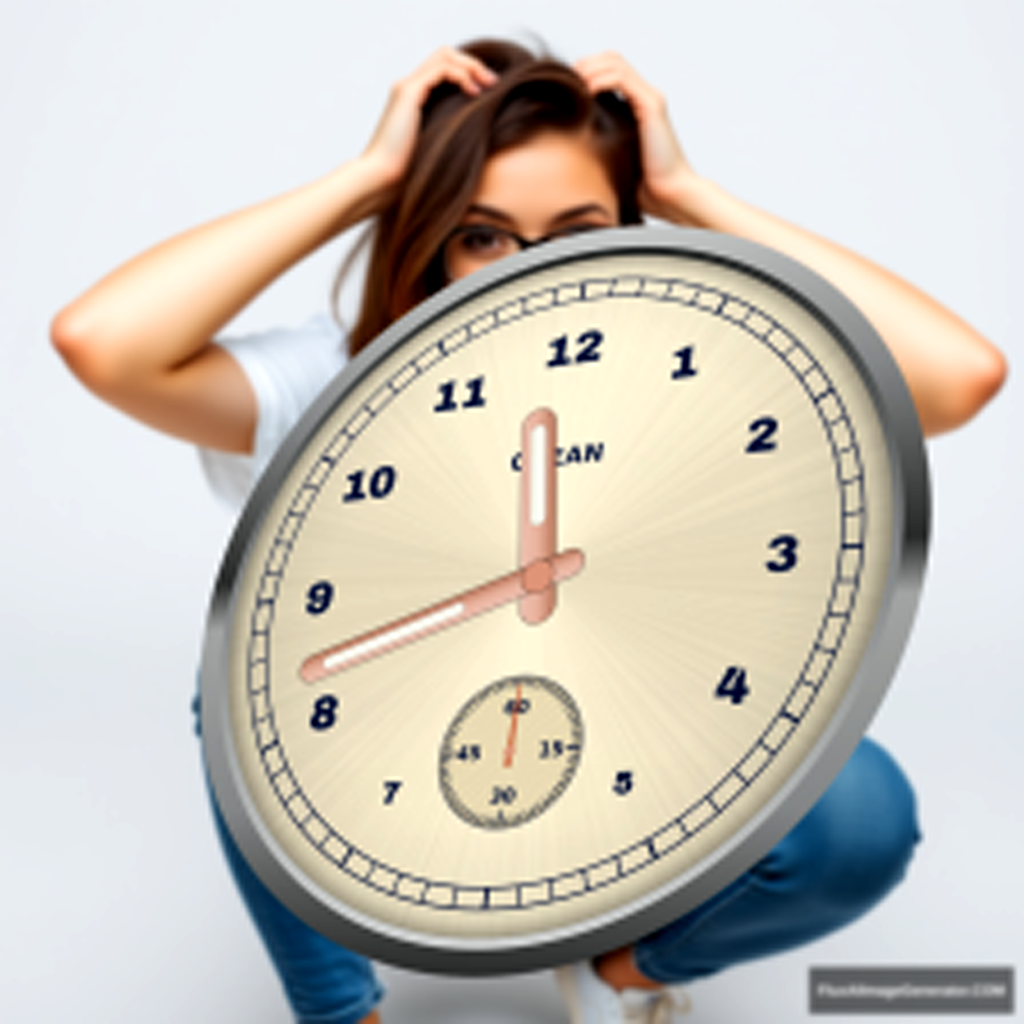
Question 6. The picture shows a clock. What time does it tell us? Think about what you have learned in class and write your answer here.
11:42
